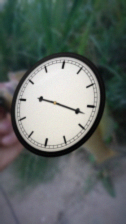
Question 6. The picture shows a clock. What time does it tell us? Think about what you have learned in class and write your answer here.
9:17
